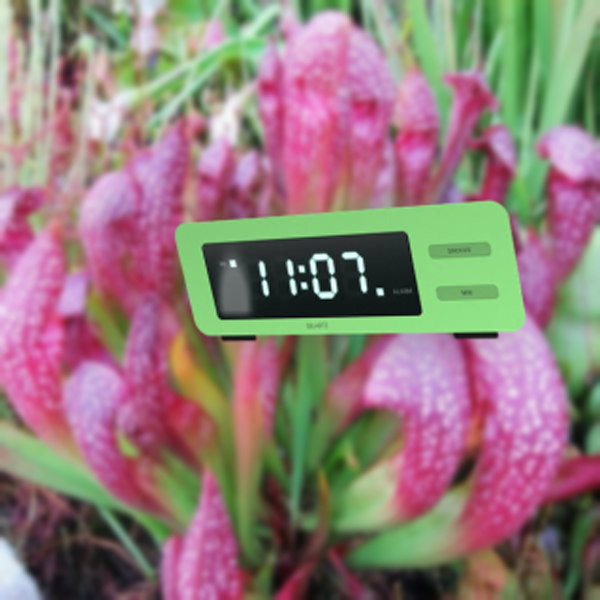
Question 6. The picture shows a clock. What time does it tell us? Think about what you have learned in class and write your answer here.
11:07
